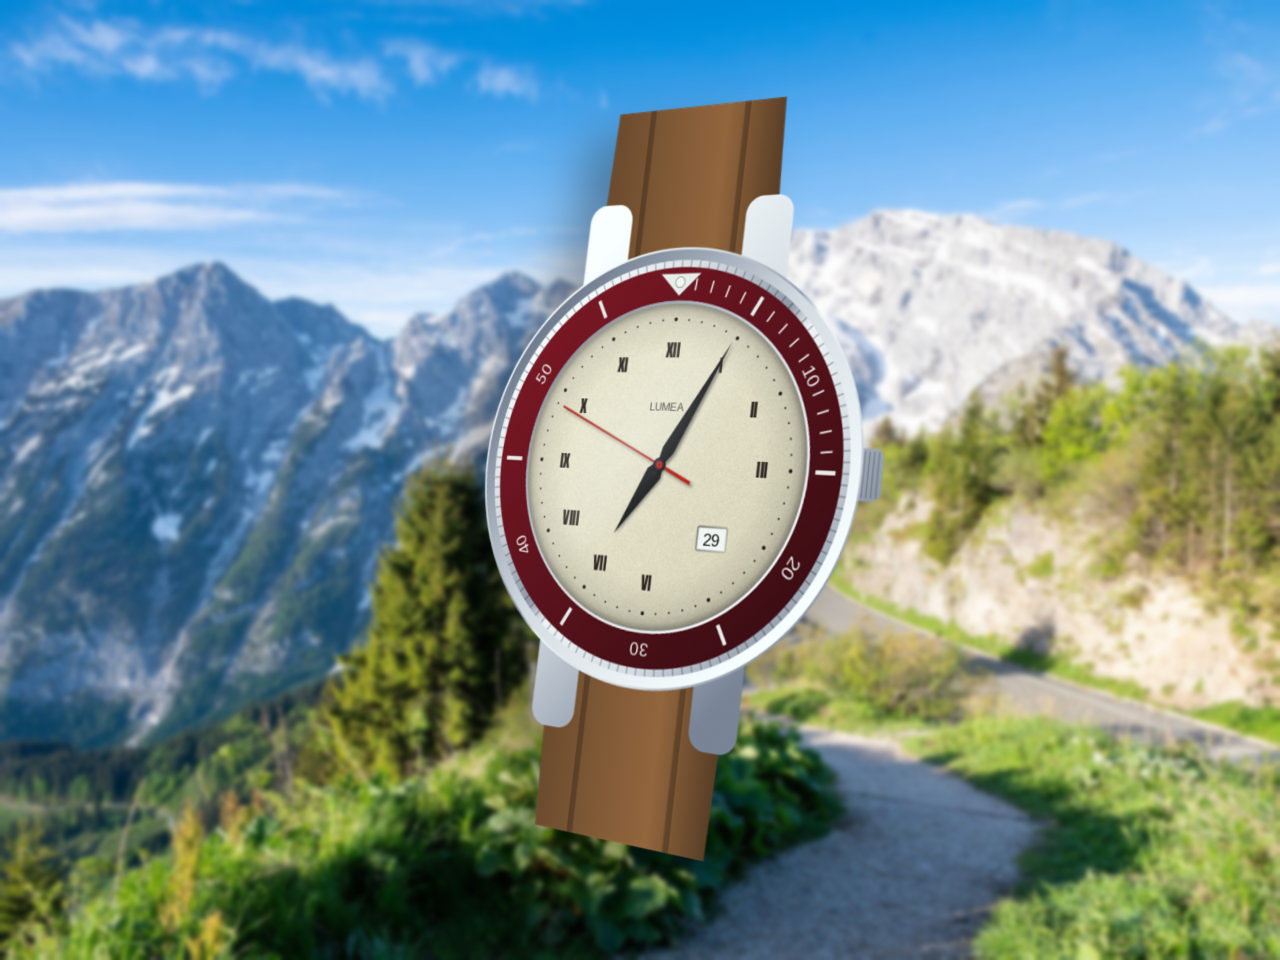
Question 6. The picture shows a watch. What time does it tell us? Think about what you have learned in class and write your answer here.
7:04:49
